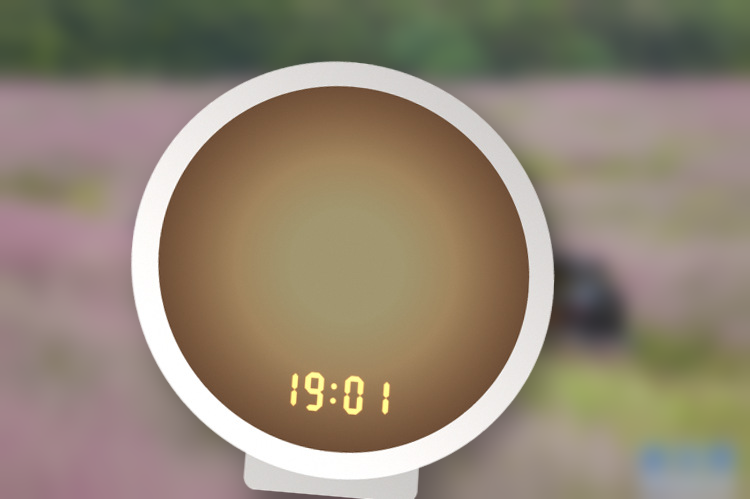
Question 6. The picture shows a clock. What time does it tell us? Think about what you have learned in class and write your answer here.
19:01
